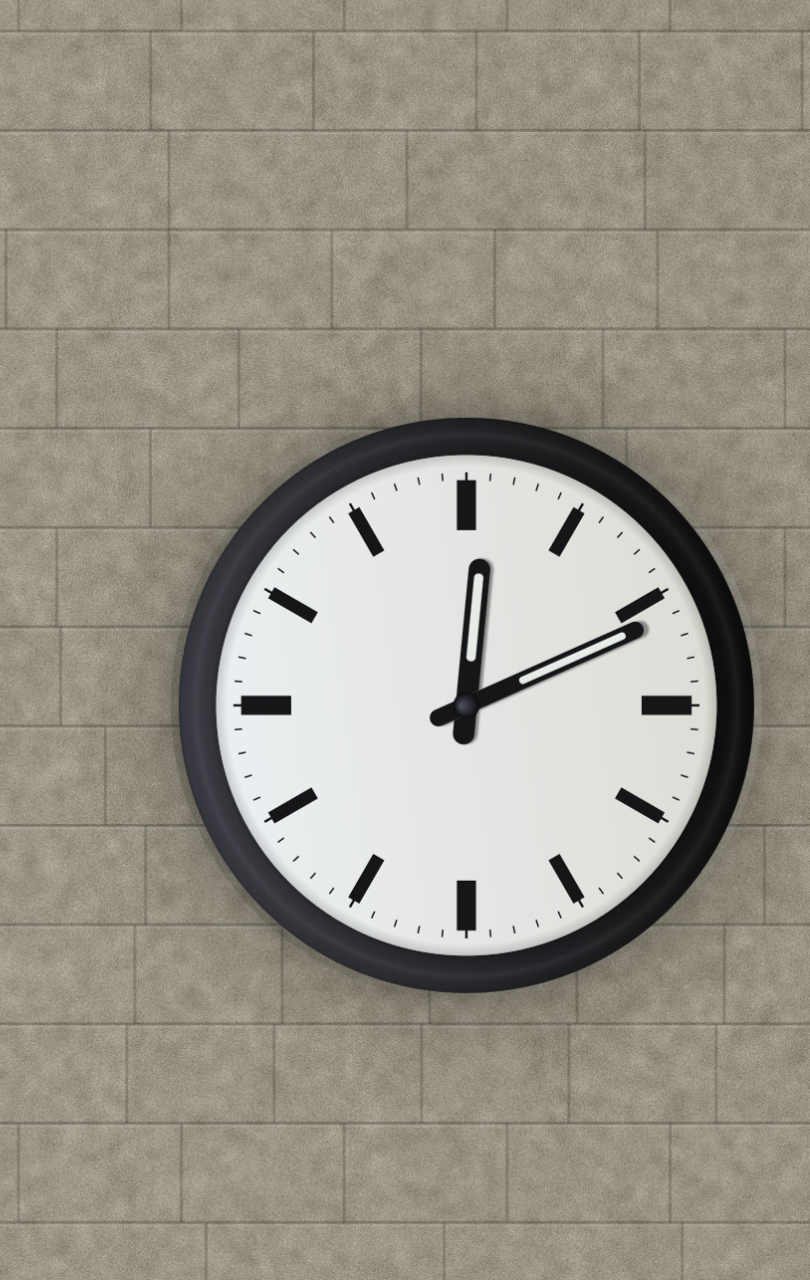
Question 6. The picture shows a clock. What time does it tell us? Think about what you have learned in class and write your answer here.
12:11
